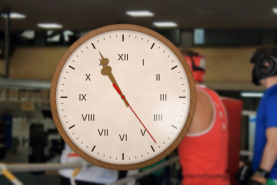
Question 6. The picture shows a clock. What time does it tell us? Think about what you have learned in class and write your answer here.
10:55:24
